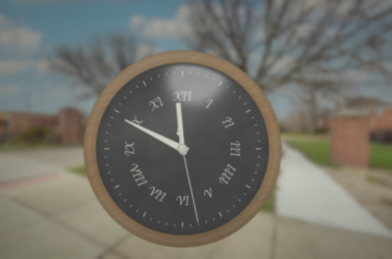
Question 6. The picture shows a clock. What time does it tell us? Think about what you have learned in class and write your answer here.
11:49:28
